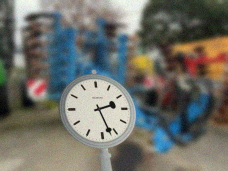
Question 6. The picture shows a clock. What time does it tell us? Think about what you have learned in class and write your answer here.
2:27
